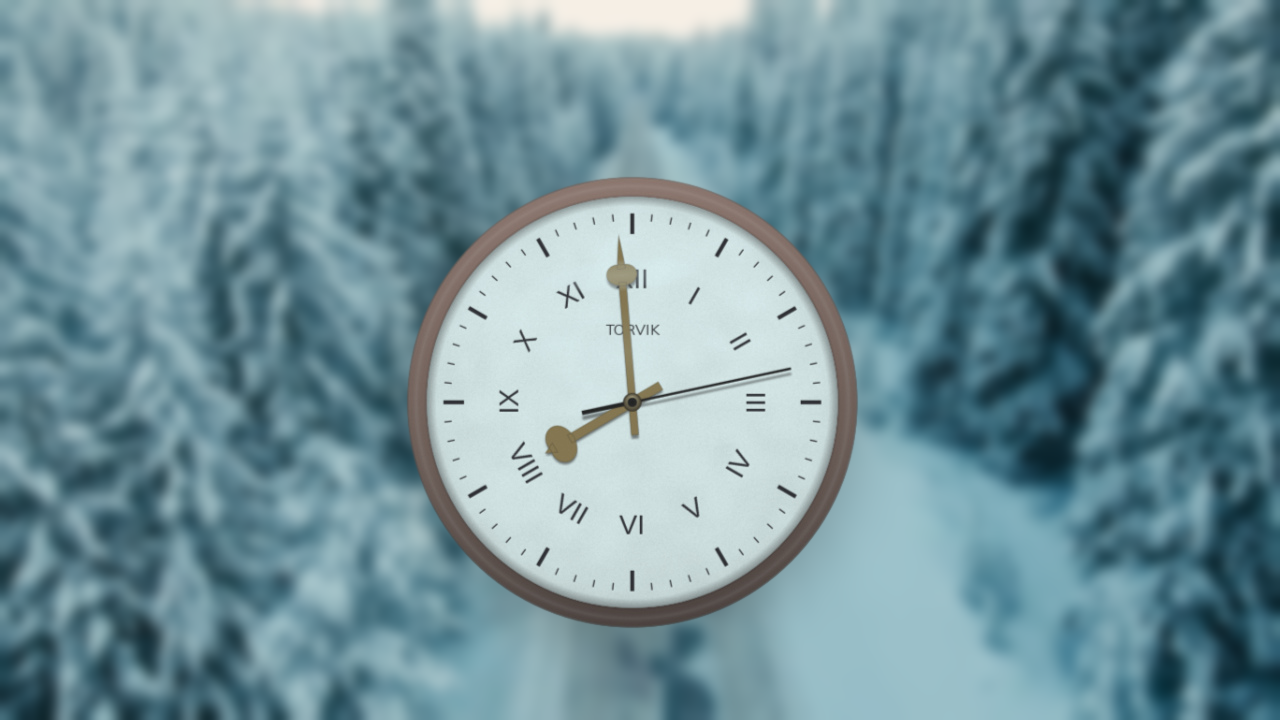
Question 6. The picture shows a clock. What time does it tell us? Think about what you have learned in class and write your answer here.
7:59:13
